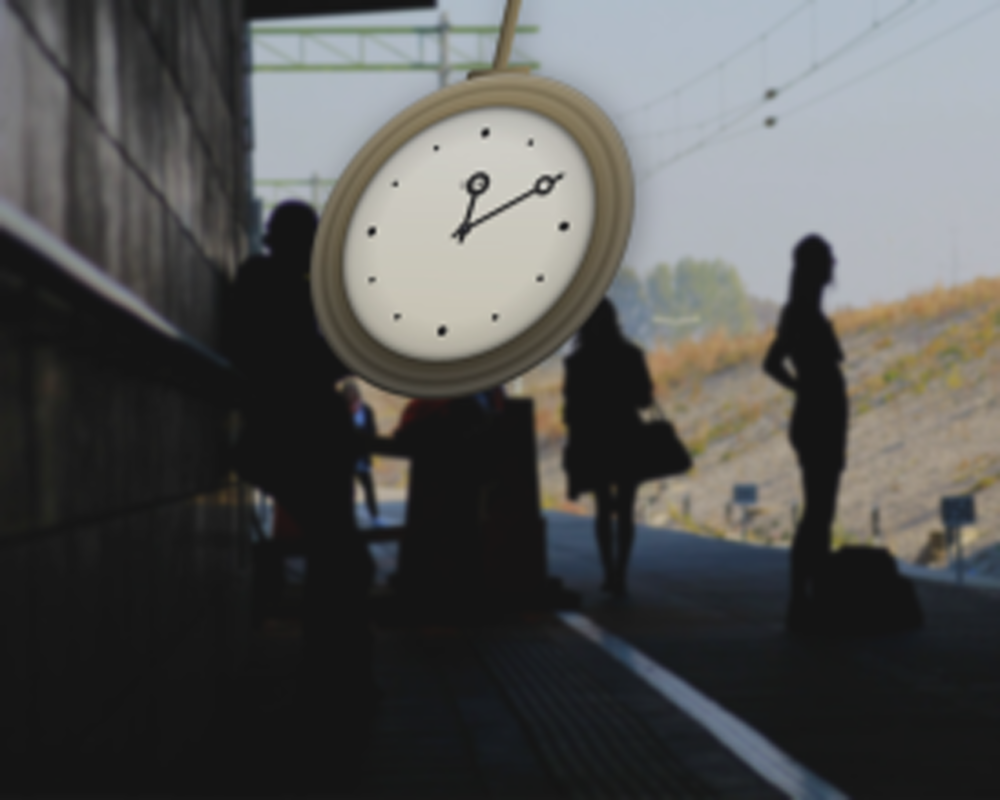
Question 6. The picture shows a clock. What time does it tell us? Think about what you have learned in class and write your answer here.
12:10
